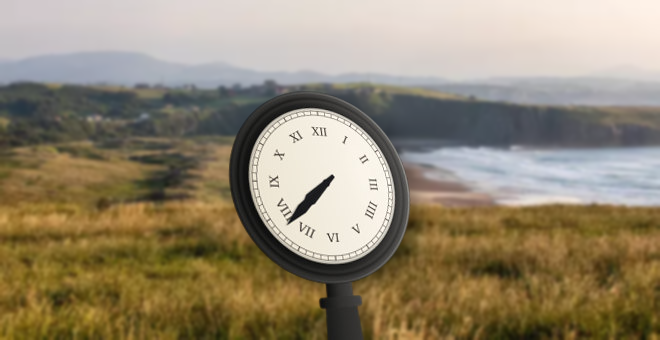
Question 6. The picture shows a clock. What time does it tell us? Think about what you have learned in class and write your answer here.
7:38
